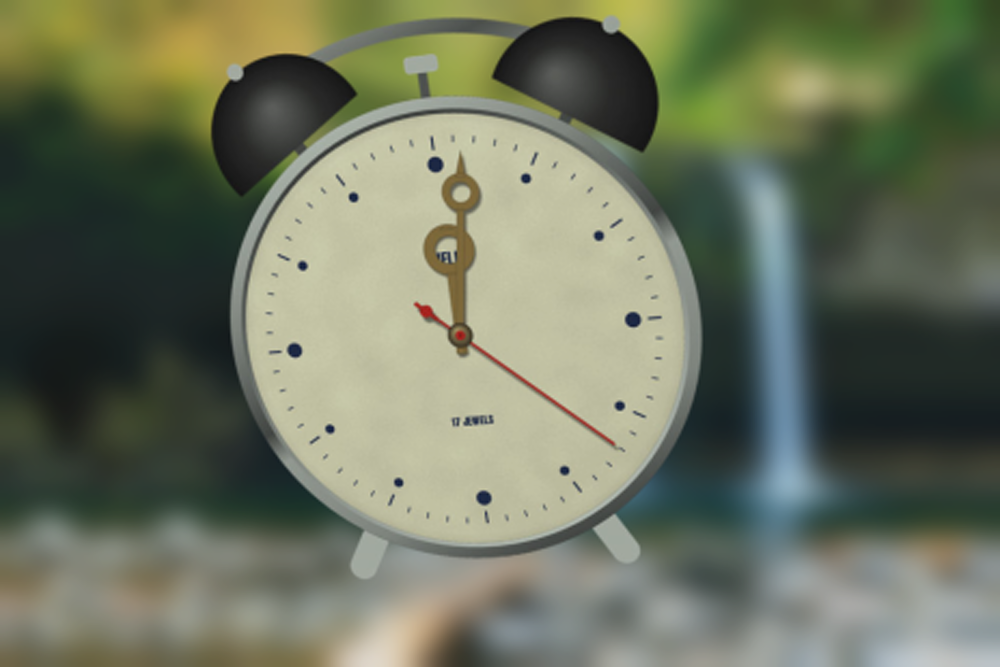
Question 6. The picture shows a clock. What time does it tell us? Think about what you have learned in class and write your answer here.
12:01:22
